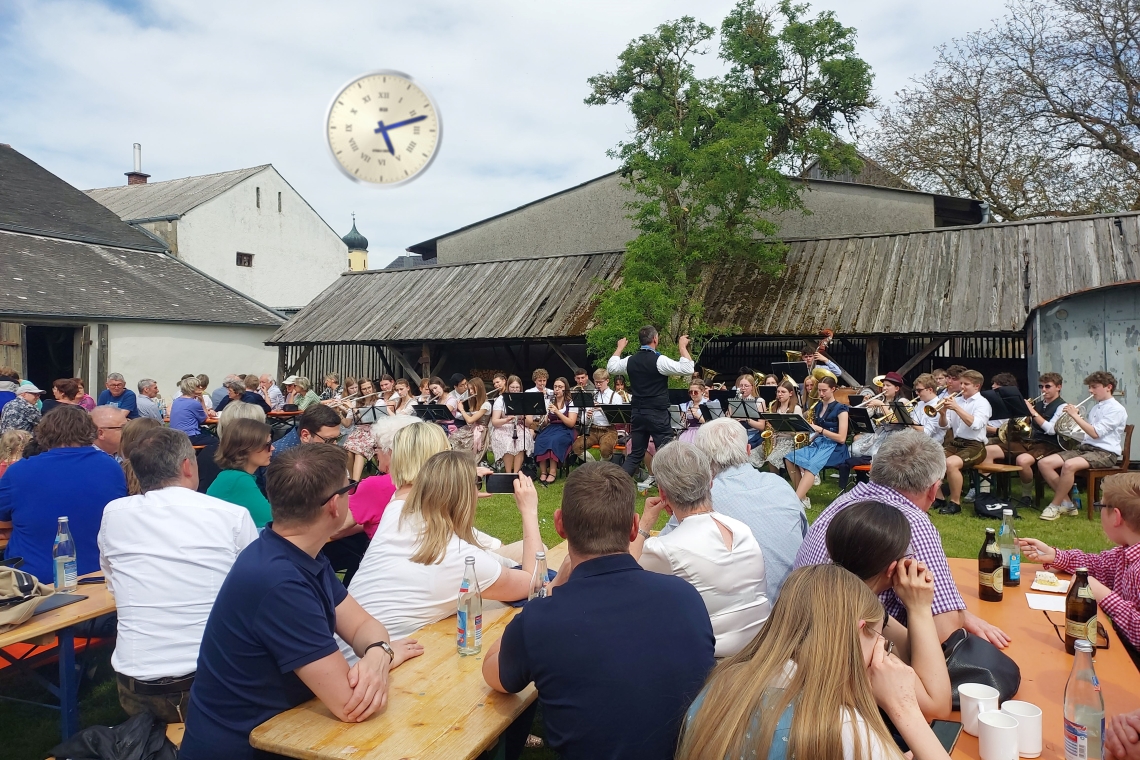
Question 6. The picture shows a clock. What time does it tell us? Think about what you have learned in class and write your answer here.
5:12
